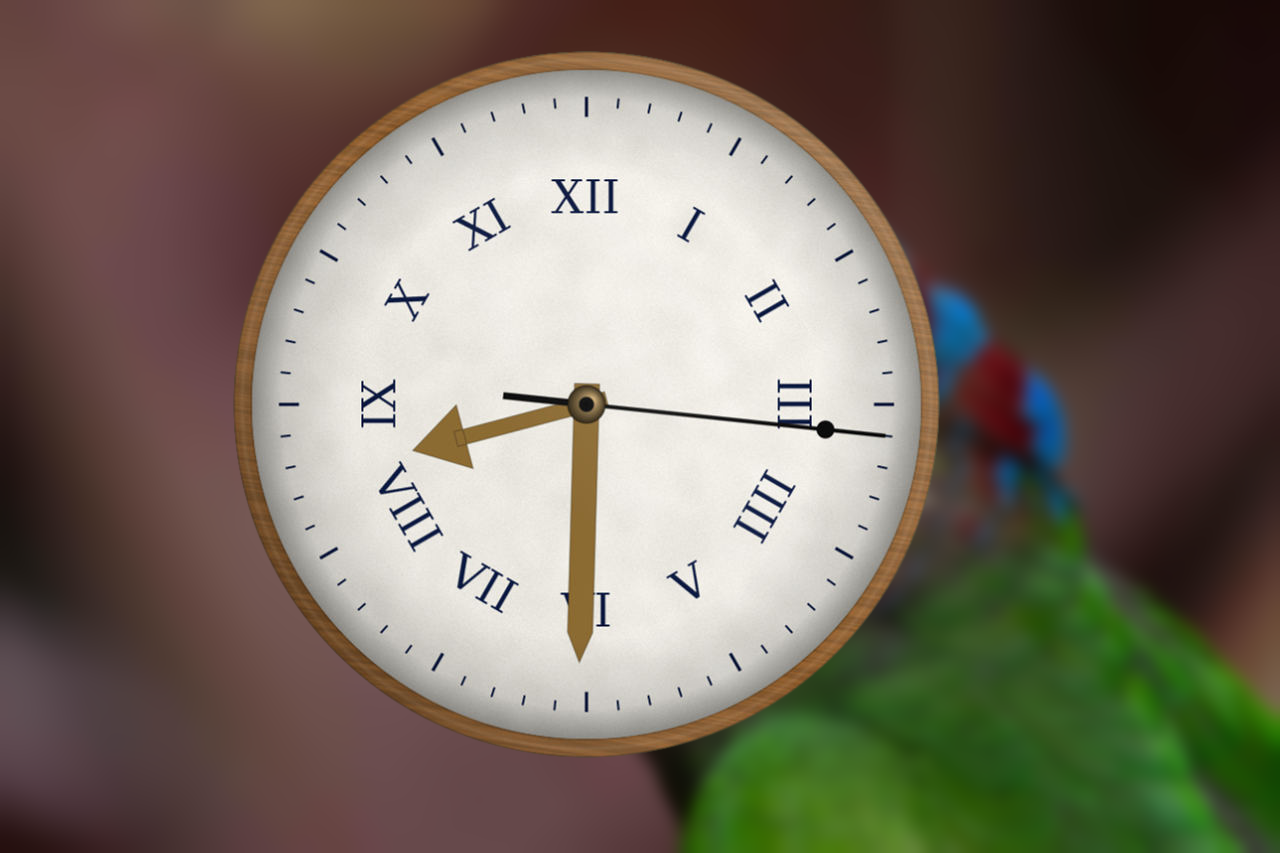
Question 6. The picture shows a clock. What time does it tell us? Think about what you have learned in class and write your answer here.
8:30:16
